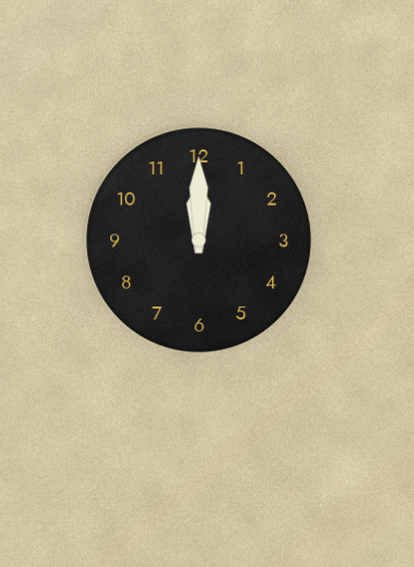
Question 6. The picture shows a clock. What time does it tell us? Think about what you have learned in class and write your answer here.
12:00
